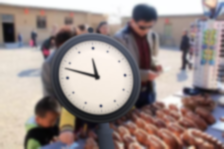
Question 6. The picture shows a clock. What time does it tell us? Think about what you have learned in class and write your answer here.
11:48
